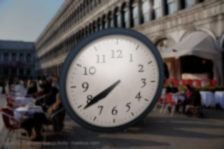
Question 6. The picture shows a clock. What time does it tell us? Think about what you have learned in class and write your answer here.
7:39
